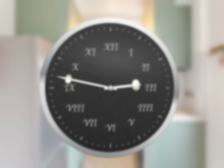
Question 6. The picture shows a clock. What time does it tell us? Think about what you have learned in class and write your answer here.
2:47
